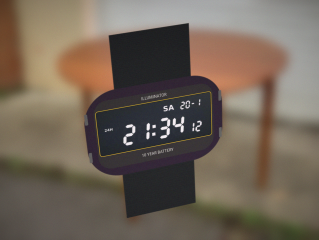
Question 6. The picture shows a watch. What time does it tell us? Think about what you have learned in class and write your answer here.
21:34:12
